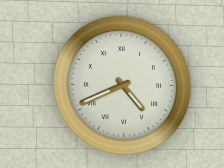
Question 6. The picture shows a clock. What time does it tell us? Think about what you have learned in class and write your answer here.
4:41
